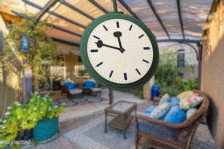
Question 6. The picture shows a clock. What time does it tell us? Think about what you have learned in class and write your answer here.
11:48
